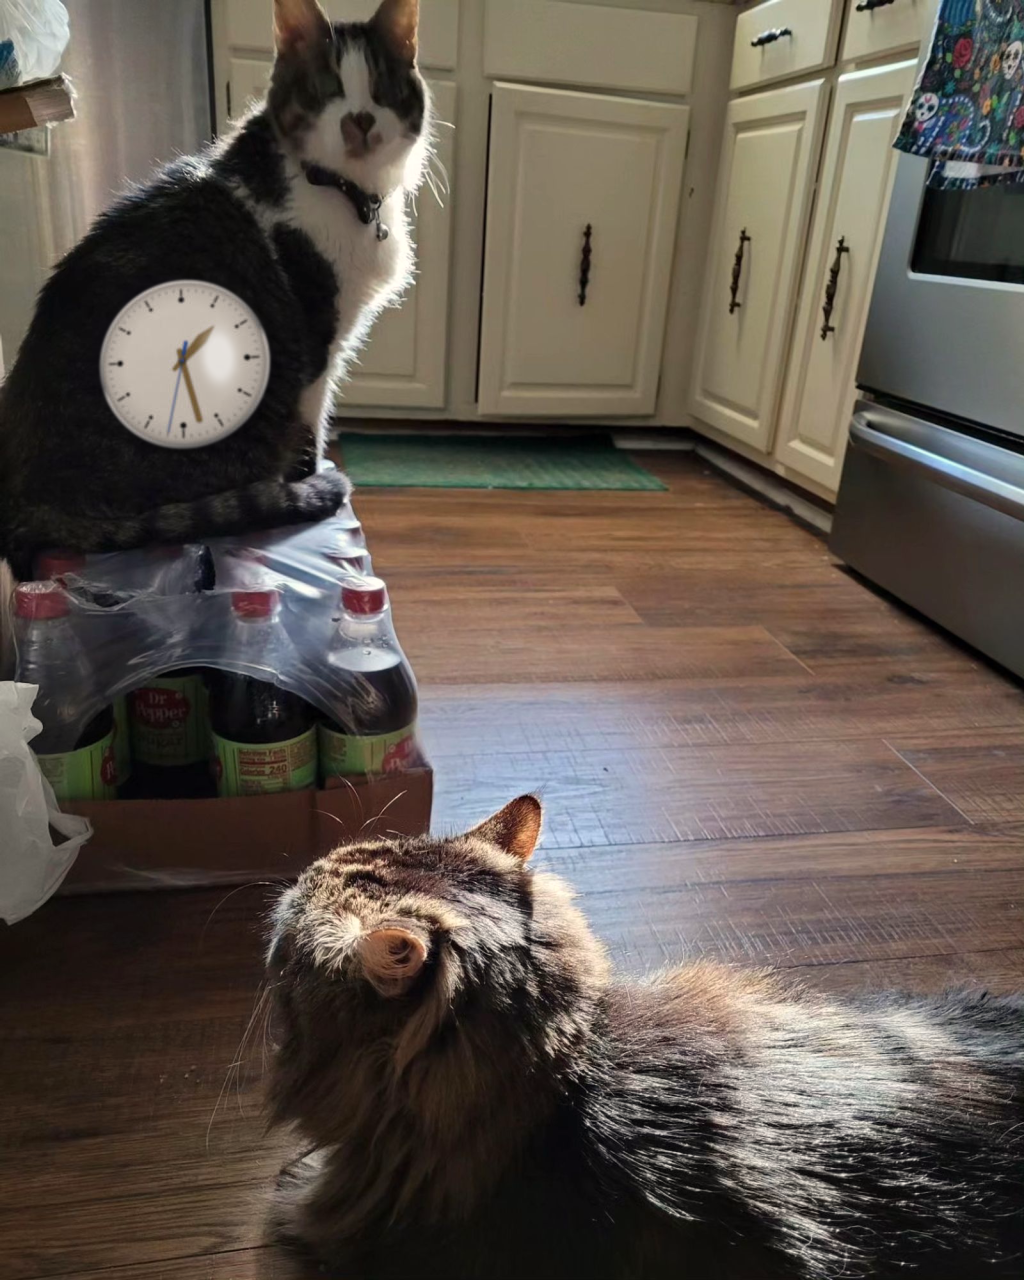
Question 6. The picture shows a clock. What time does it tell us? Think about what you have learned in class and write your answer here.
1:27:32
